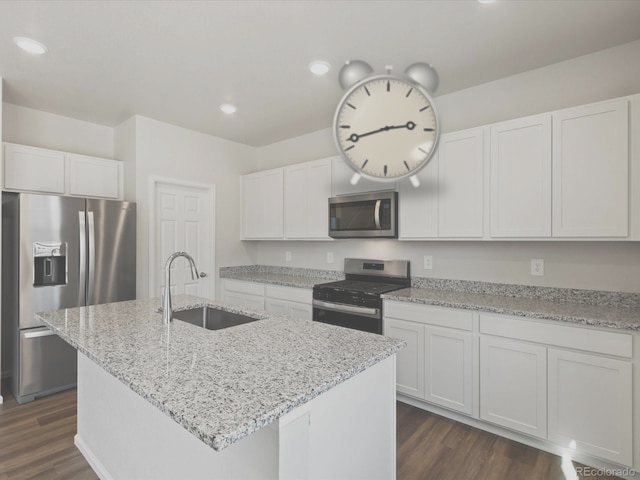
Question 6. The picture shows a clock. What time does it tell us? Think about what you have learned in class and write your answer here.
2:42
